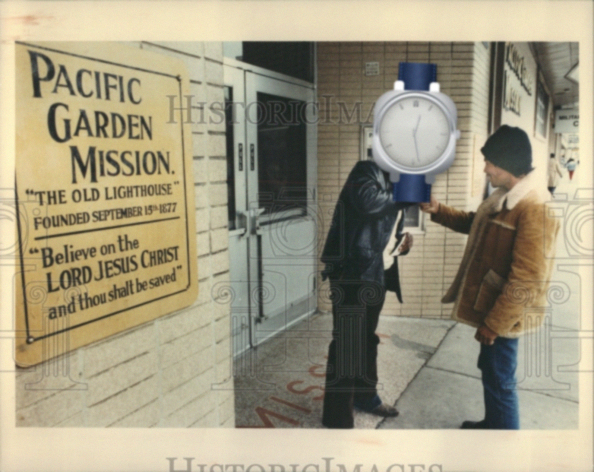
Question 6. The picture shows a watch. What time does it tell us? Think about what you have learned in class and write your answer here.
12:28
